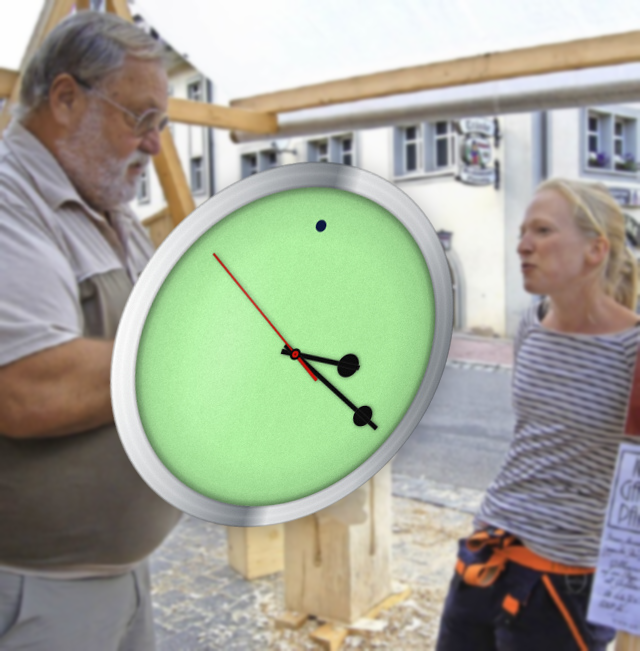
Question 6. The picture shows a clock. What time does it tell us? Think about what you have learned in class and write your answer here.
3:20:52
